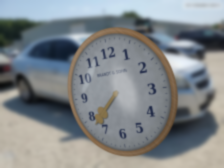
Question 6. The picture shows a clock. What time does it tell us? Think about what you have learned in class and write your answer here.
7:38
